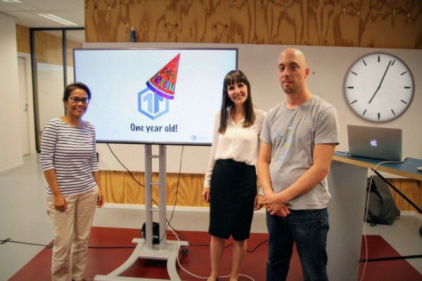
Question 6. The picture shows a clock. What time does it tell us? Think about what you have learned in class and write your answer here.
7:04
